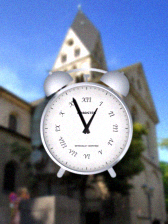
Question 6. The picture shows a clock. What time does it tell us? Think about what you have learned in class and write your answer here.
12:56
